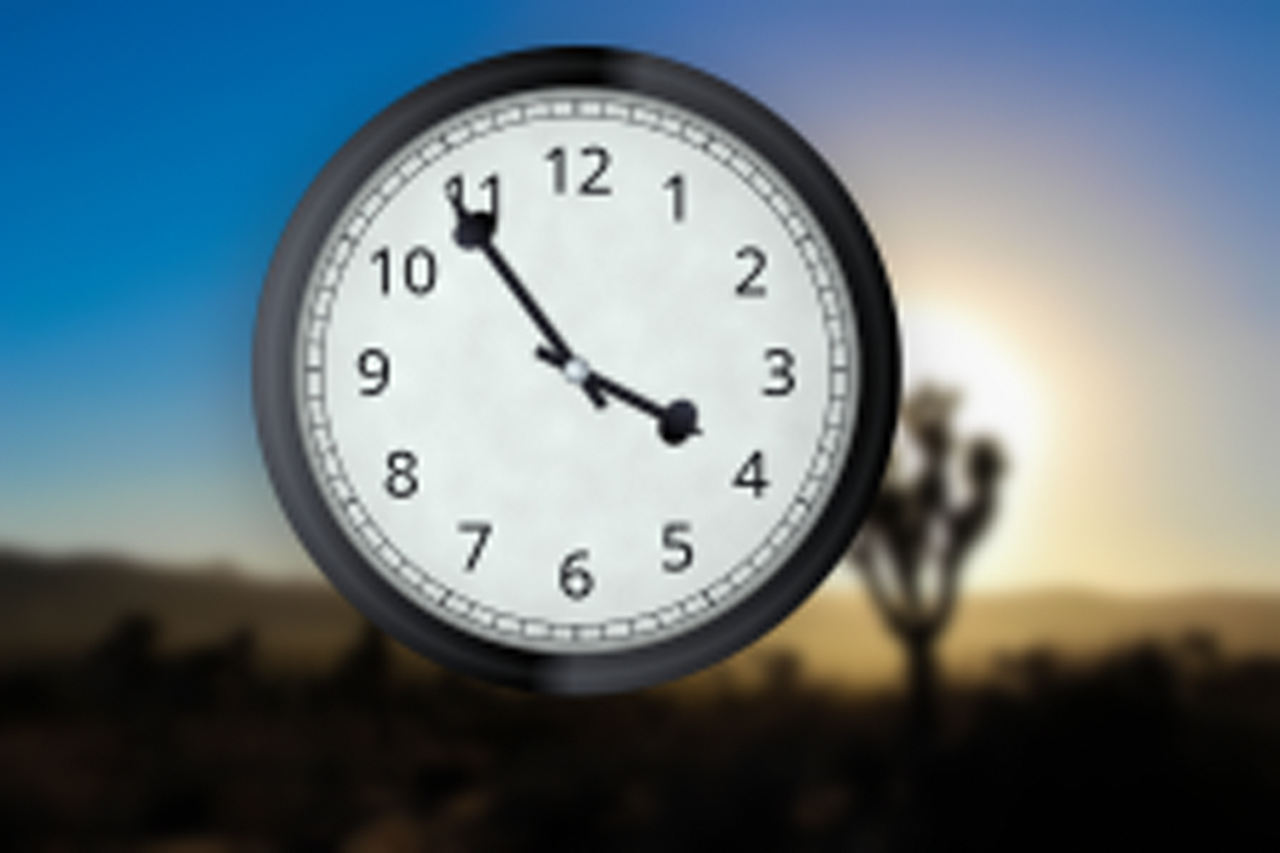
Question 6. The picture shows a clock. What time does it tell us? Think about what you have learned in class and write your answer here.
3:54
